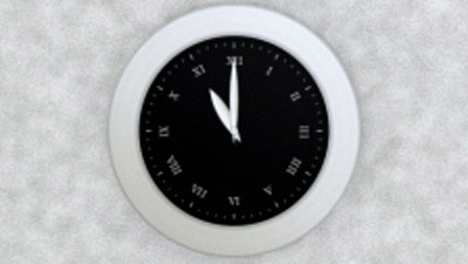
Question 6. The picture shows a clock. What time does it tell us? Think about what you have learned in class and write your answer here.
11:00
